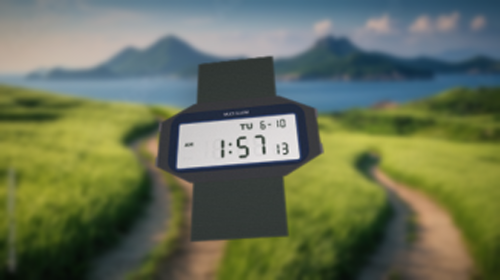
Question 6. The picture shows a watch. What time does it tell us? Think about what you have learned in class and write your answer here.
1:57:13
